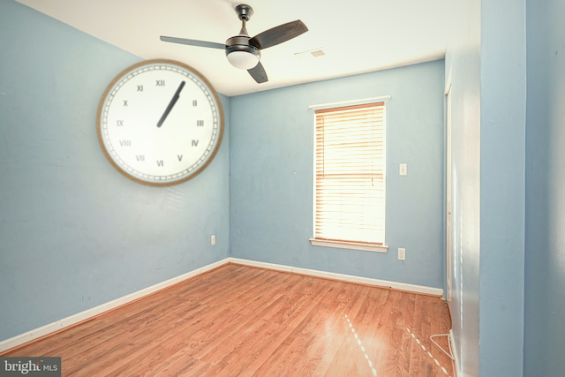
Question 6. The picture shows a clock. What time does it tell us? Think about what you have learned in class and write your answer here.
1:05
